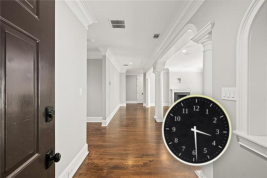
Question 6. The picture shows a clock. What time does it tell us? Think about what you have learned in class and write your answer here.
3:29
